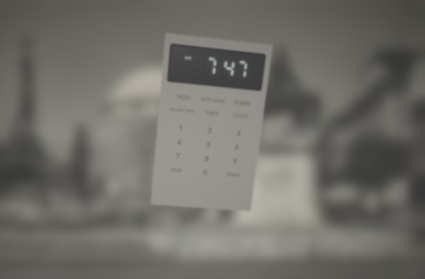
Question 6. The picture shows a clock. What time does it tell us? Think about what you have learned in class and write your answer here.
7:47
